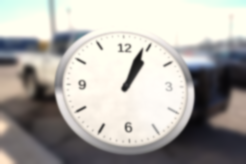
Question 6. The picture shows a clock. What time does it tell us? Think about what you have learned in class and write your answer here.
1:04
